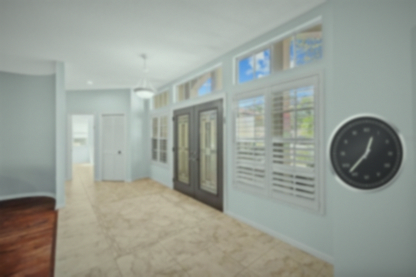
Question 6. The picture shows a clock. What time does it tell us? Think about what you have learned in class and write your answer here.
12:37
